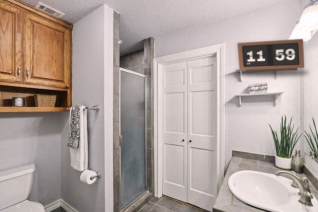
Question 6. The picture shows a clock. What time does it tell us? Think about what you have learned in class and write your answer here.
11:59
